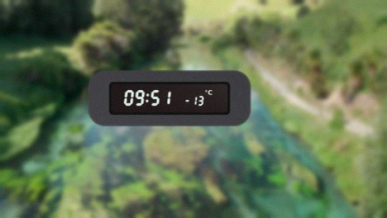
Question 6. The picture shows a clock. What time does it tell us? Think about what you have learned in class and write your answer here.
9:51
